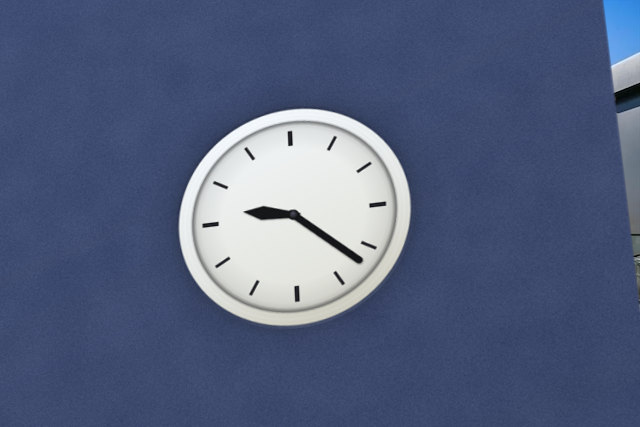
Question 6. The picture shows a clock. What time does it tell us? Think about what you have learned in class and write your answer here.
9:22
